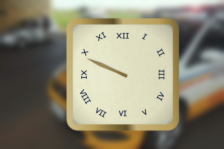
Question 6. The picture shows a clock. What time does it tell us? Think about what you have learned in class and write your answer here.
9:49
